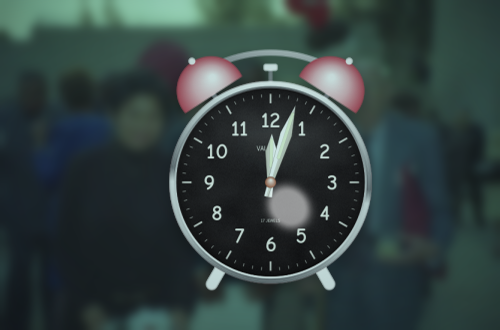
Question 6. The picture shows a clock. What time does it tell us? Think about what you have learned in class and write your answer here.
12:03
